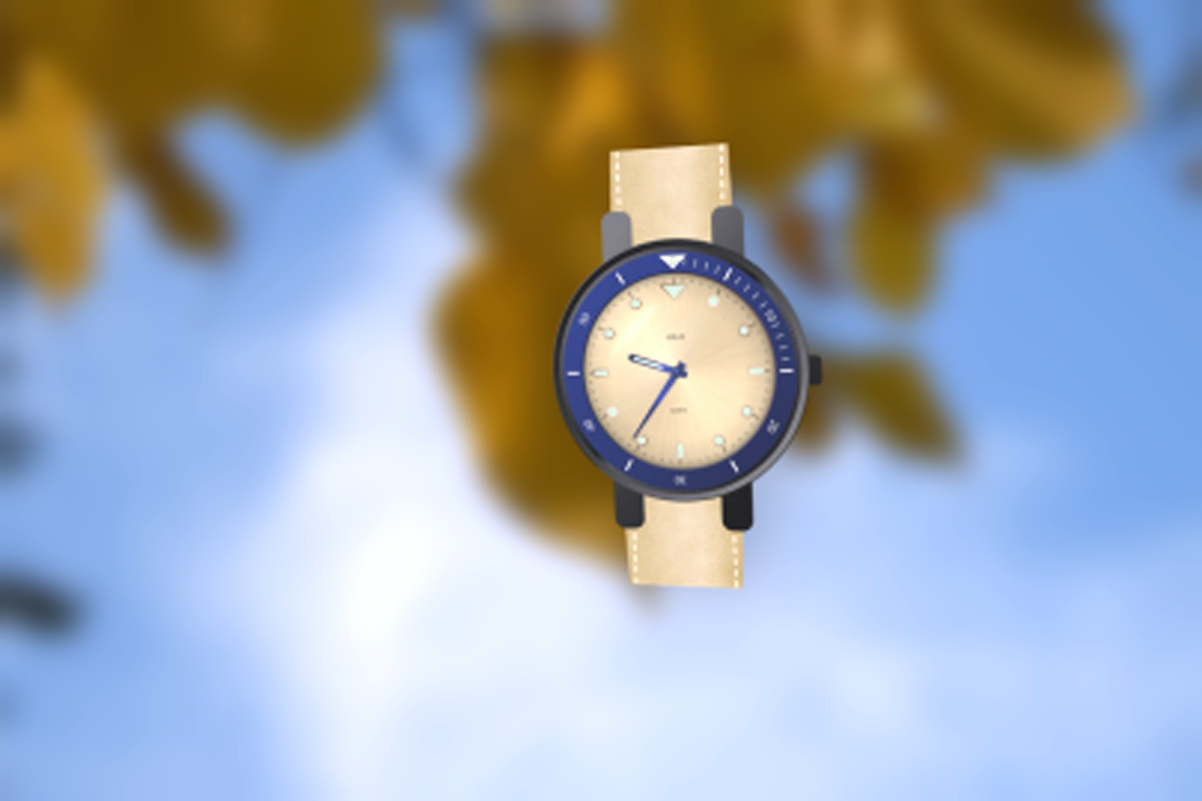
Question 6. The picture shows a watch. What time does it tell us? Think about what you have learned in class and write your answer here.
9:36
